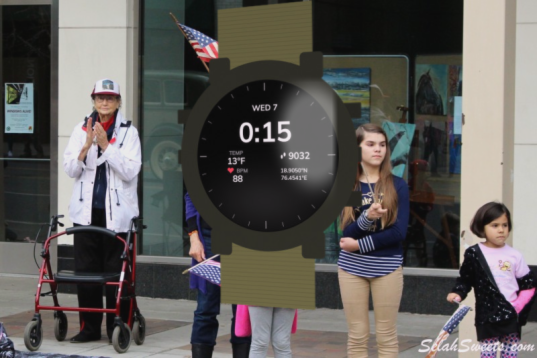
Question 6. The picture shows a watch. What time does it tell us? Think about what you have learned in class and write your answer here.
0:15
